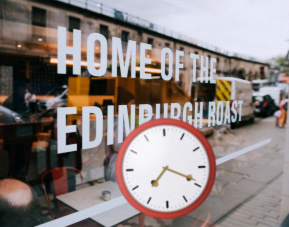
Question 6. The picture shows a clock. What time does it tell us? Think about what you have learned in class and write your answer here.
7:19
